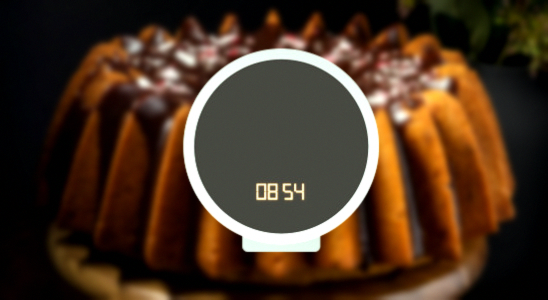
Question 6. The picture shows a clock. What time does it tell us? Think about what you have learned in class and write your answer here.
8:54
